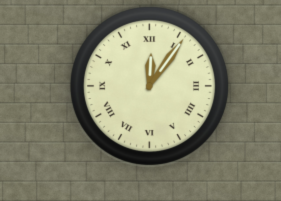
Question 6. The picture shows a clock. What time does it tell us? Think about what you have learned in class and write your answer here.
12:06
